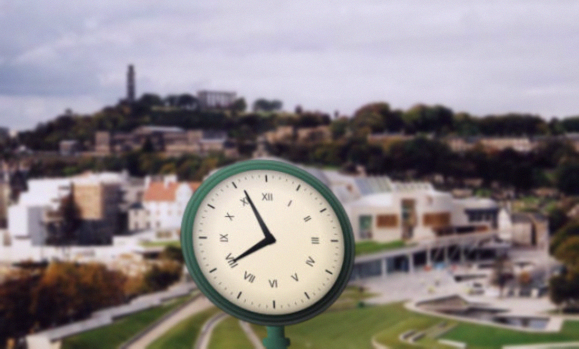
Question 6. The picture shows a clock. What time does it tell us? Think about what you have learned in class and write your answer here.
7:56
